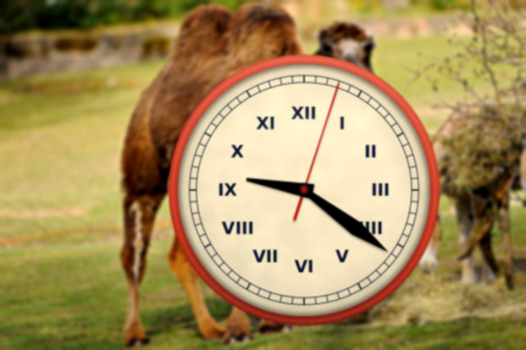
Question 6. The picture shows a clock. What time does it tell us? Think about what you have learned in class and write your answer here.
9:21:03
